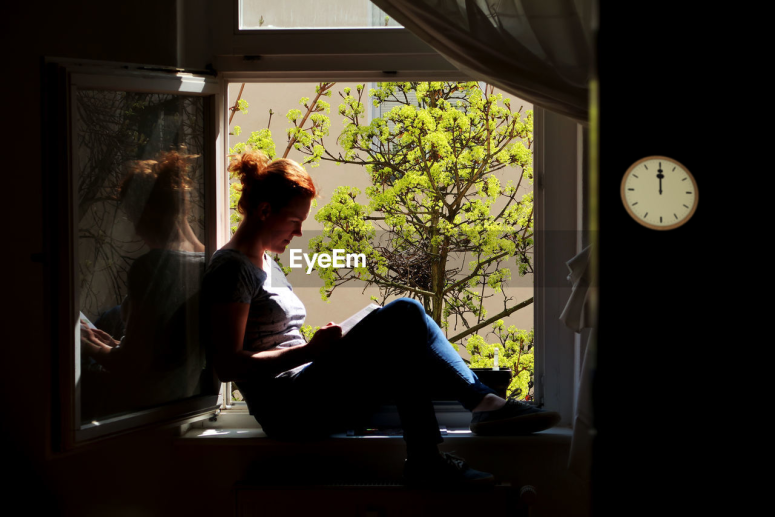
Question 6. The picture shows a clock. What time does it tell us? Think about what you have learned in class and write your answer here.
12:00
